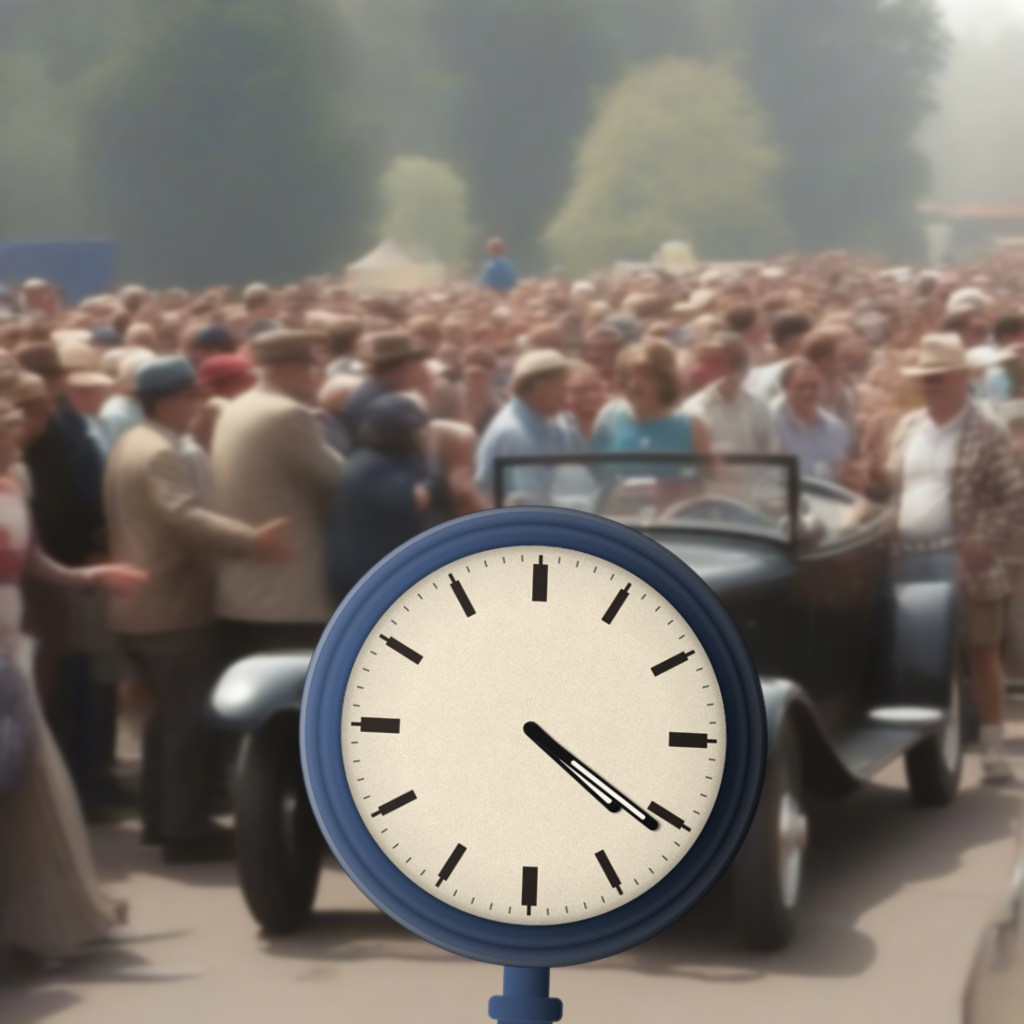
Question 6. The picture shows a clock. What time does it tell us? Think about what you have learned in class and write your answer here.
4:21
